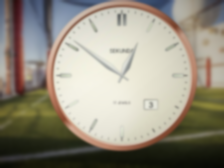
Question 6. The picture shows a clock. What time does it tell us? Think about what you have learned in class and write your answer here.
12:51
